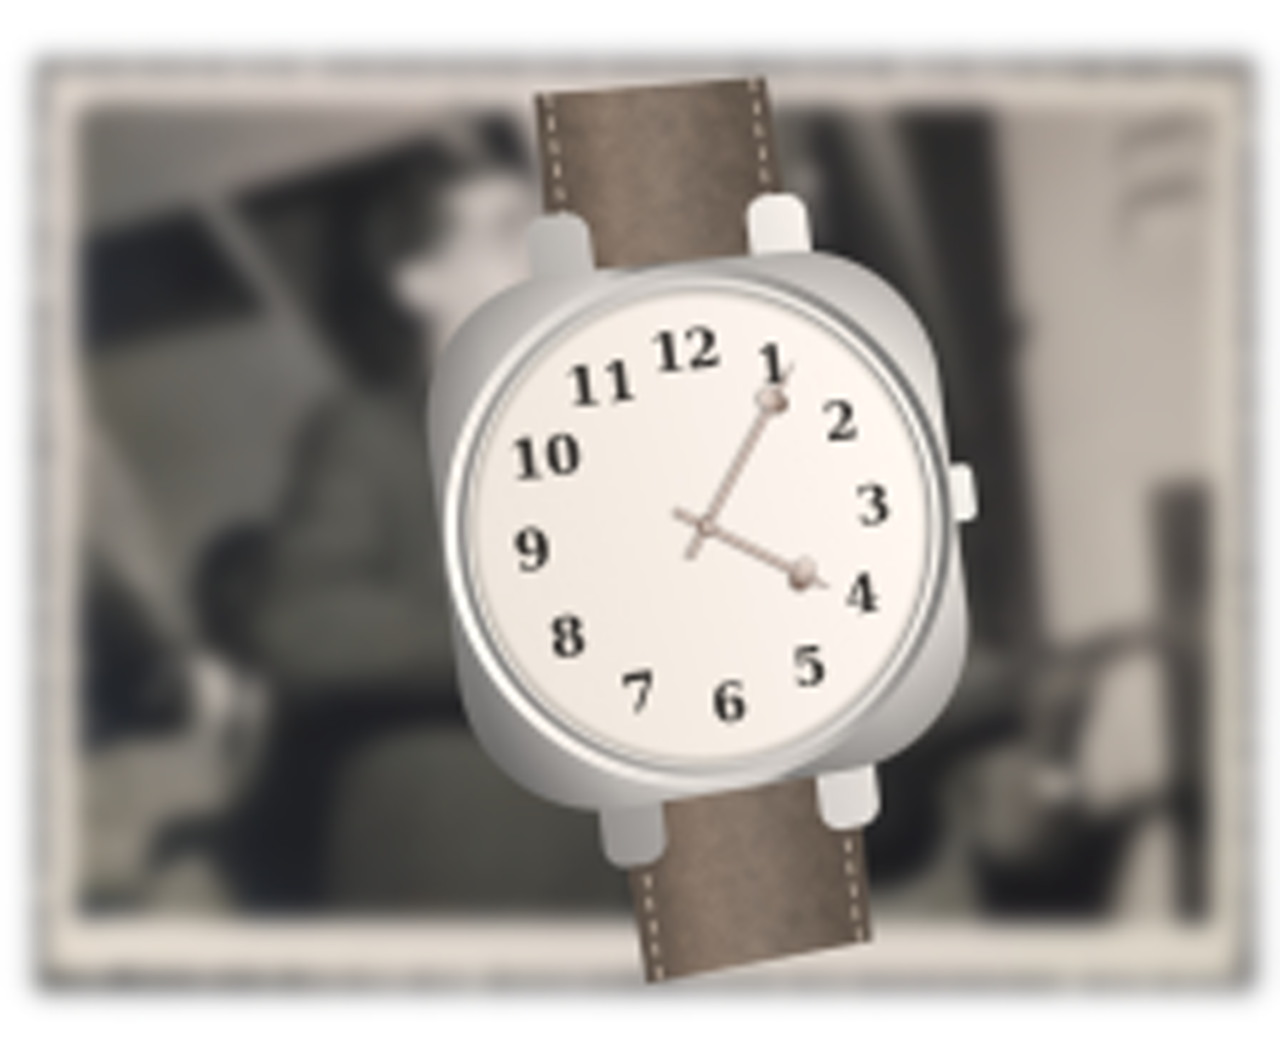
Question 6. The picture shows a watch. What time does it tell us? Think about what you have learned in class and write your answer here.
4:06
